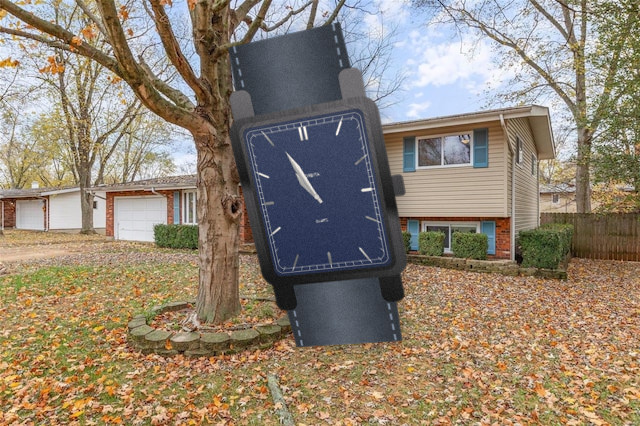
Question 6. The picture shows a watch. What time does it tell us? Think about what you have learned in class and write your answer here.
10:56
